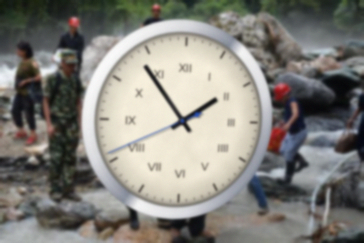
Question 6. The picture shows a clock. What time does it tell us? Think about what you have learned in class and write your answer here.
1:53:41
